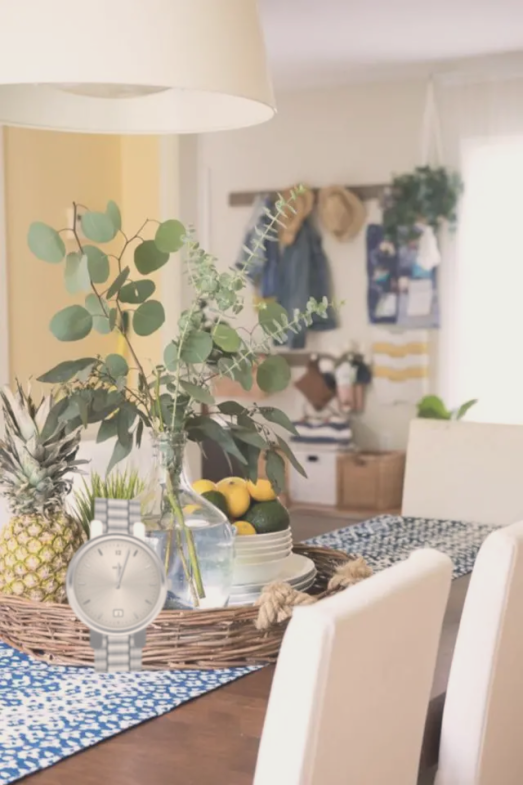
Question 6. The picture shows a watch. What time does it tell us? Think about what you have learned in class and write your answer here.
12:03
